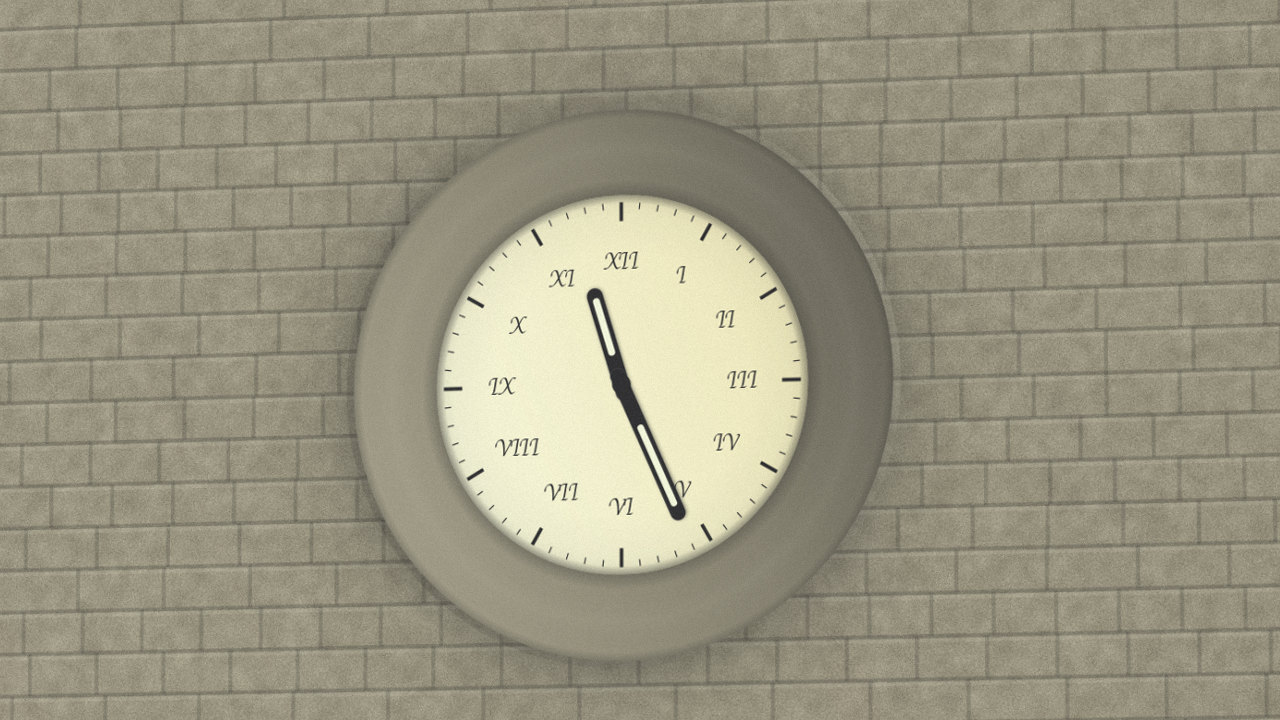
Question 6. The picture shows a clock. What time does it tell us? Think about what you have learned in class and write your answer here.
11:26
